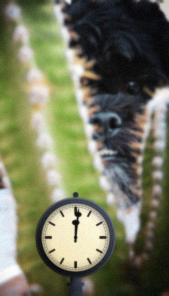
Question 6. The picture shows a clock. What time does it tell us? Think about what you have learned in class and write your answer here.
12:01
